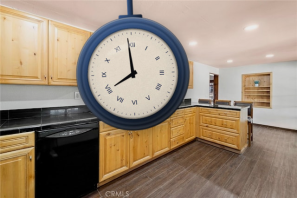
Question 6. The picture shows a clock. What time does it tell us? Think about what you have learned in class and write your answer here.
7:59
